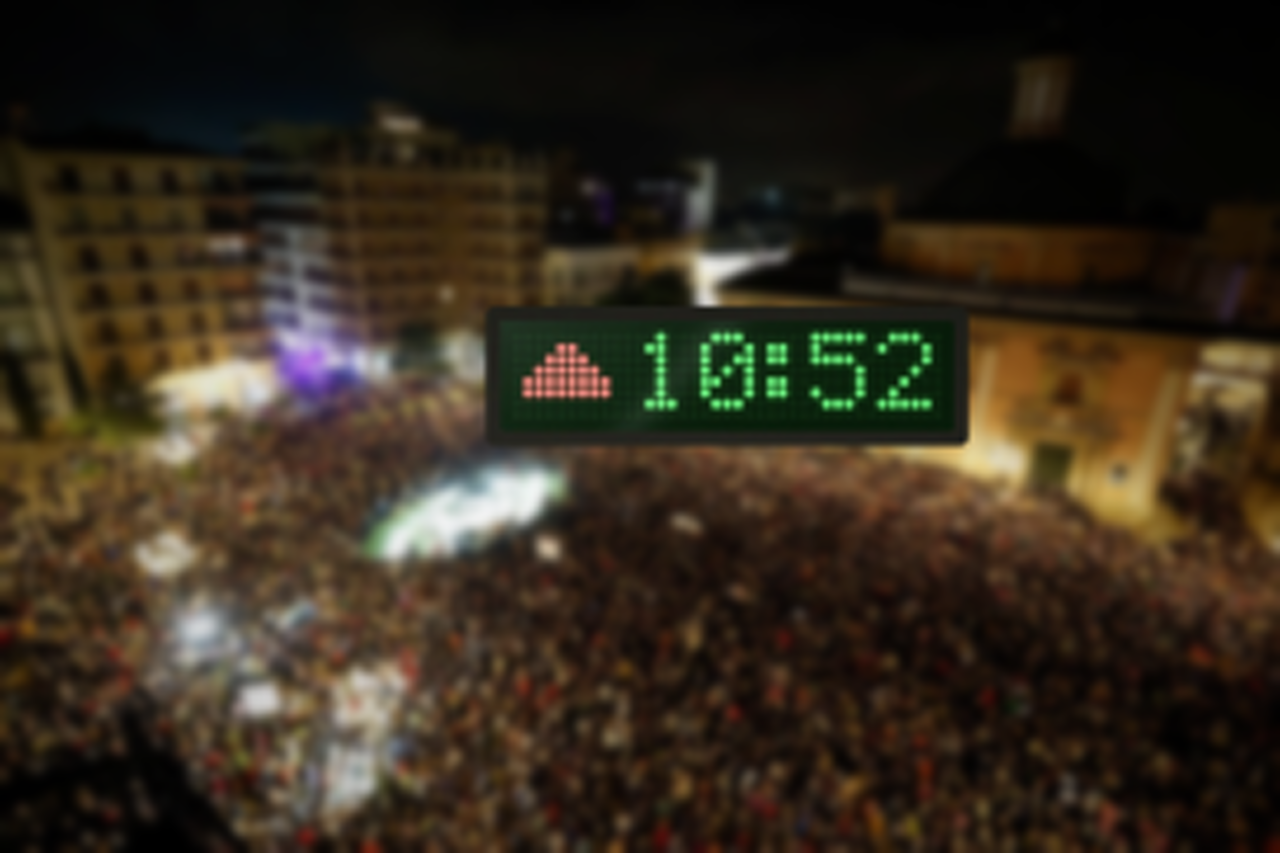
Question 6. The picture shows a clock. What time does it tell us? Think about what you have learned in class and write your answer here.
10:52
